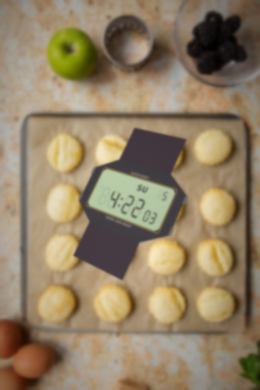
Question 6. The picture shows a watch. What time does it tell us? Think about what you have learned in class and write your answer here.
4:22
